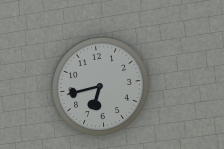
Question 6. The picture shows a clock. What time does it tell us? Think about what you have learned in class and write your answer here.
6:44
